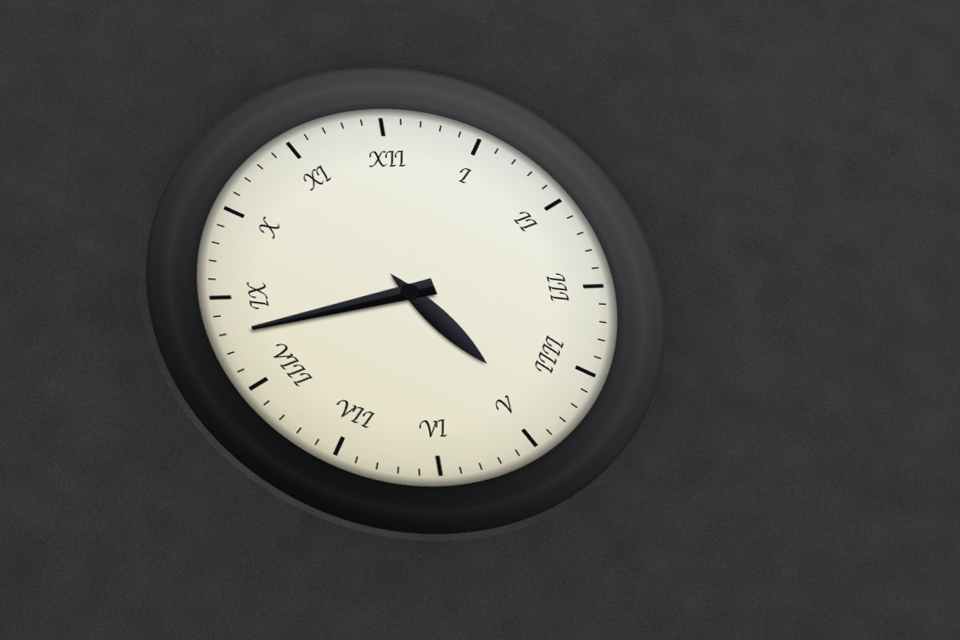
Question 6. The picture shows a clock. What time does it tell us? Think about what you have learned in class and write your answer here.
4:43
